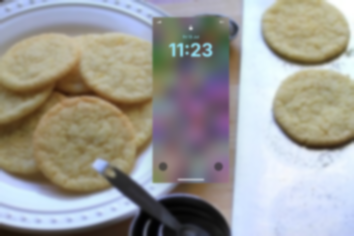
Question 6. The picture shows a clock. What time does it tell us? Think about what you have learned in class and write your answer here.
11:23
